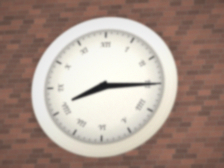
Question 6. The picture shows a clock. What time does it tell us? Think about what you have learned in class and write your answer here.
8:15
